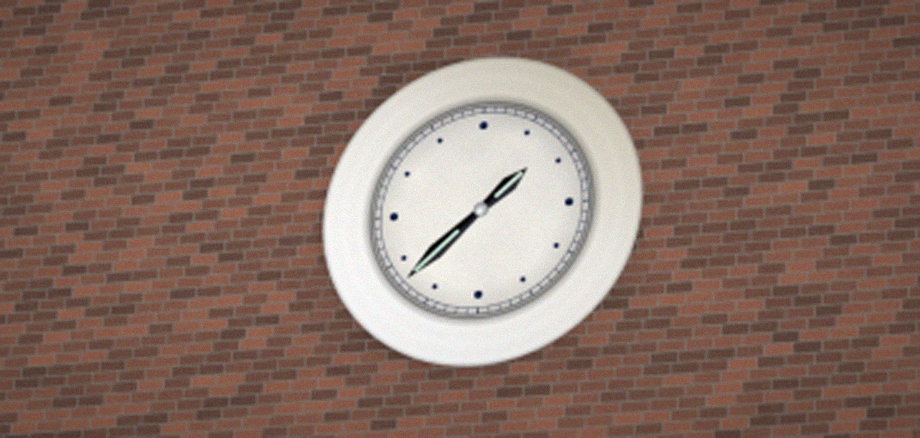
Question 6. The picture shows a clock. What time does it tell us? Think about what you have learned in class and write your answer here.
1:38
